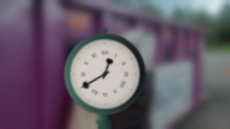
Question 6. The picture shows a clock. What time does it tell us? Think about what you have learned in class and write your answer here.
12:40
